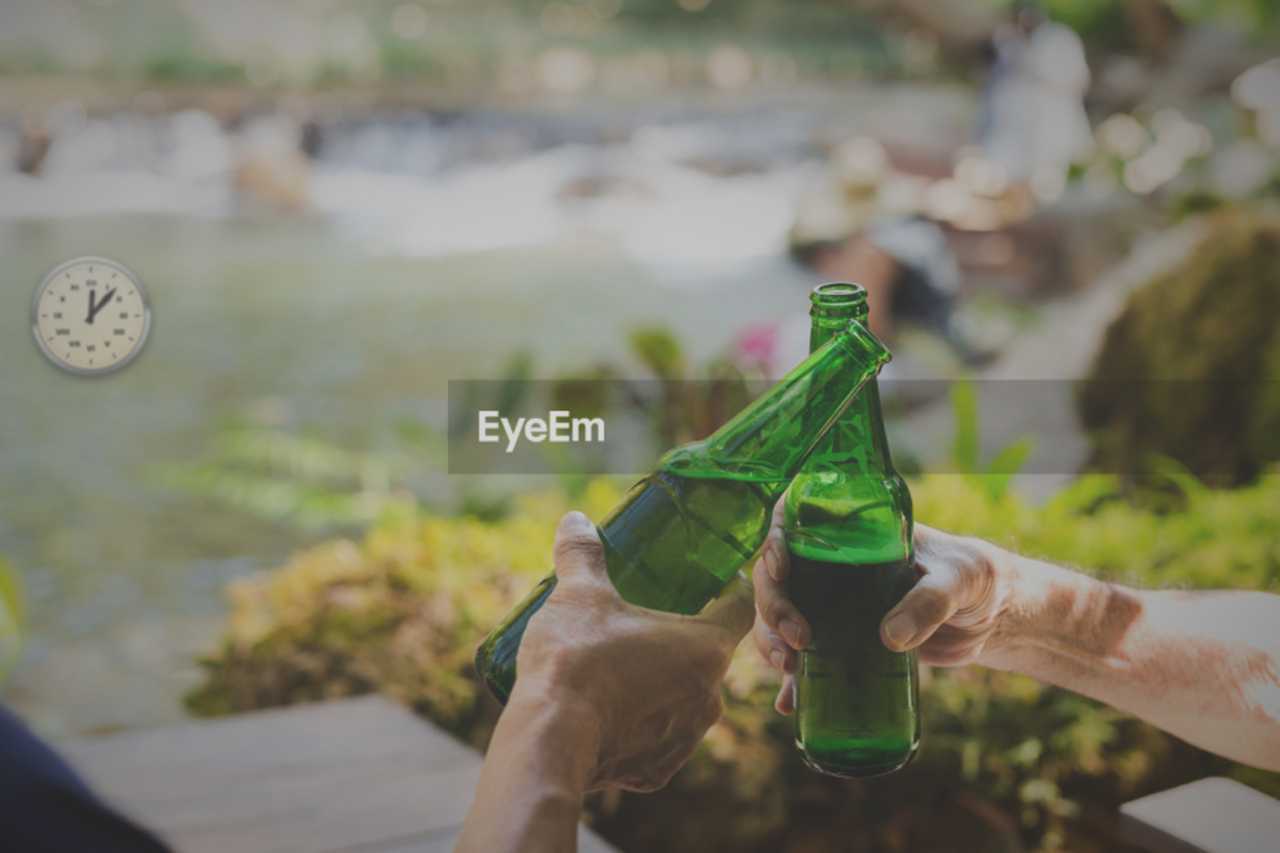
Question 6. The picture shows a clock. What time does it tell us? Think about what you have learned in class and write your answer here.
12:07
